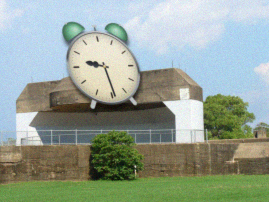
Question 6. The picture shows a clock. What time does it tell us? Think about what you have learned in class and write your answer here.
9:29
